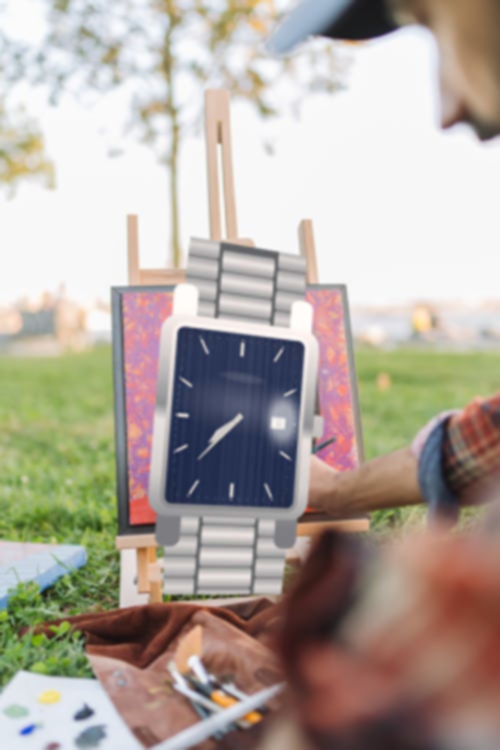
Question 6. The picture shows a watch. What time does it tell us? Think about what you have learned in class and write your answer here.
7:37
